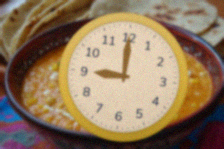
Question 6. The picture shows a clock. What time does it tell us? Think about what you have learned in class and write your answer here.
9:00
